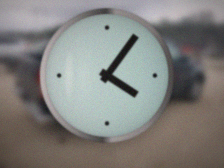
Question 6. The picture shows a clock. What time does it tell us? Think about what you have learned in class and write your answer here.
4:06
